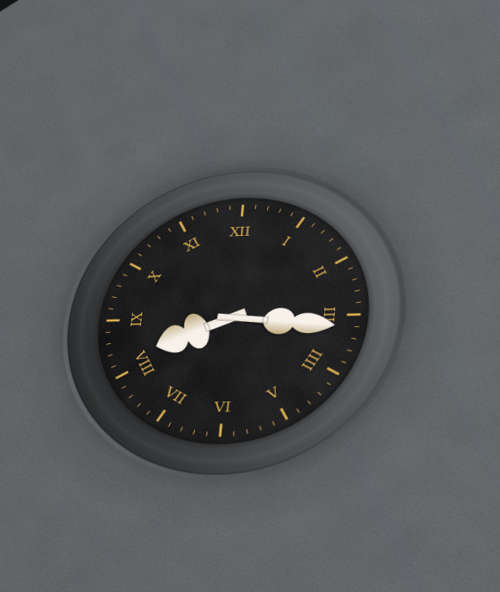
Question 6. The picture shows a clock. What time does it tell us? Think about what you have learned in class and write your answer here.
8:16
